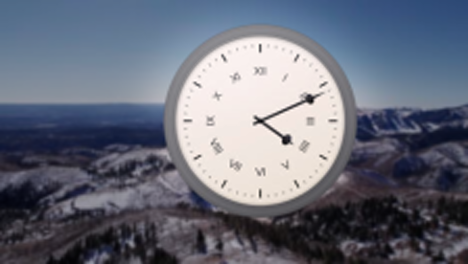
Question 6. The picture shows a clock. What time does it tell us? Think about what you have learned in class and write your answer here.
4:11
